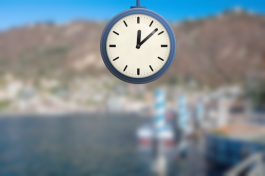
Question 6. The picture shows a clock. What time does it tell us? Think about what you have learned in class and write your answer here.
12:08
